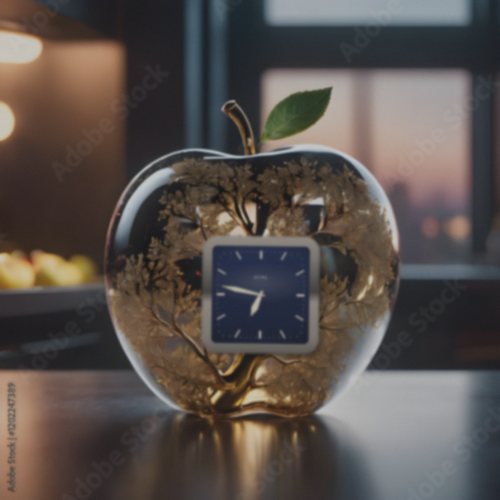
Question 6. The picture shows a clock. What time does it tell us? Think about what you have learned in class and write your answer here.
6:47
